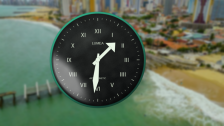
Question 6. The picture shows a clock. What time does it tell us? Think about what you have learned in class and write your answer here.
1:31
